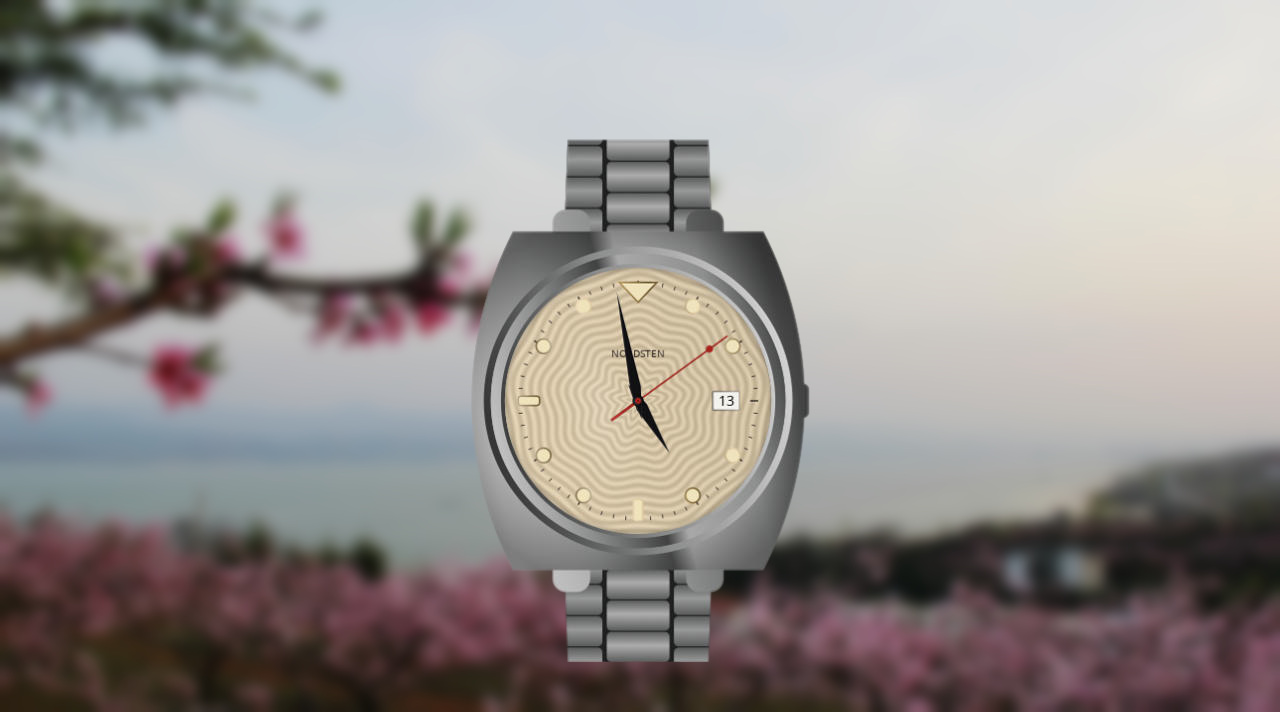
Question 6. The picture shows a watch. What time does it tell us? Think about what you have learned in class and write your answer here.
4:58:09
